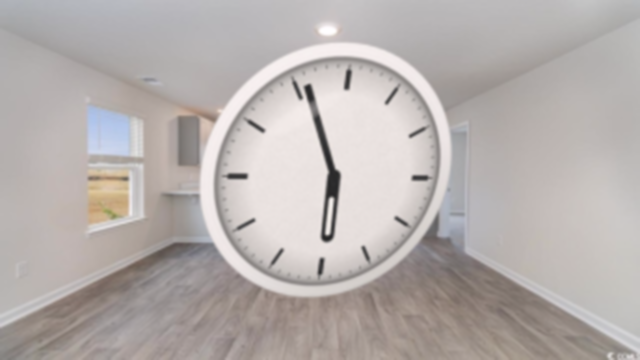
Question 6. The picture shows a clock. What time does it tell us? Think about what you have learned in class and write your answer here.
5:56
